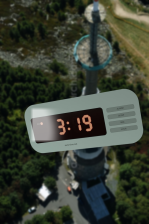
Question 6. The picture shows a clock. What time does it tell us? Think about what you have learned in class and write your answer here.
3:19
